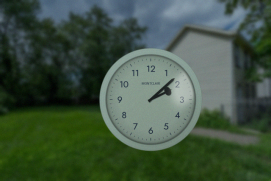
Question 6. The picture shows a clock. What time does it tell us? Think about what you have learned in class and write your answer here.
2:08
